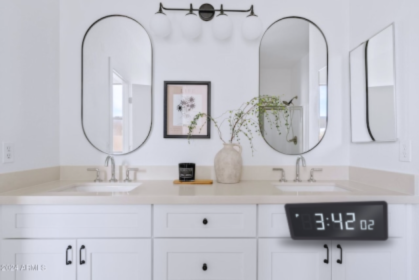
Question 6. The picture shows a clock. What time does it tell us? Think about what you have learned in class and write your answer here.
3:42:02
